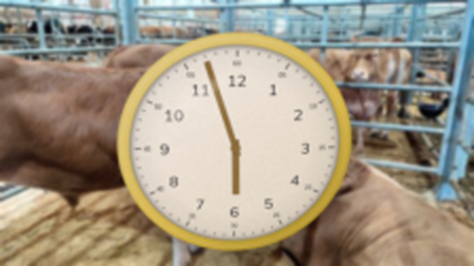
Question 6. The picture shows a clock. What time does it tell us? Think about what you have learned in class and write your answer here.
5:57
